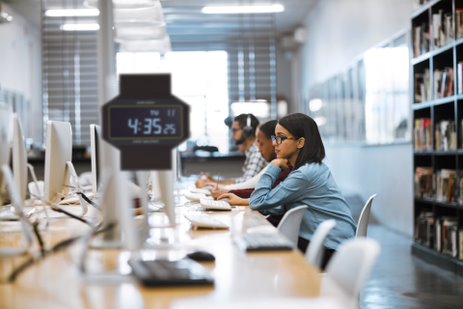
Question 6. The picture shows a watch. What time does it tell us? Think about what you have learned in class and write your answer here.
4:35
